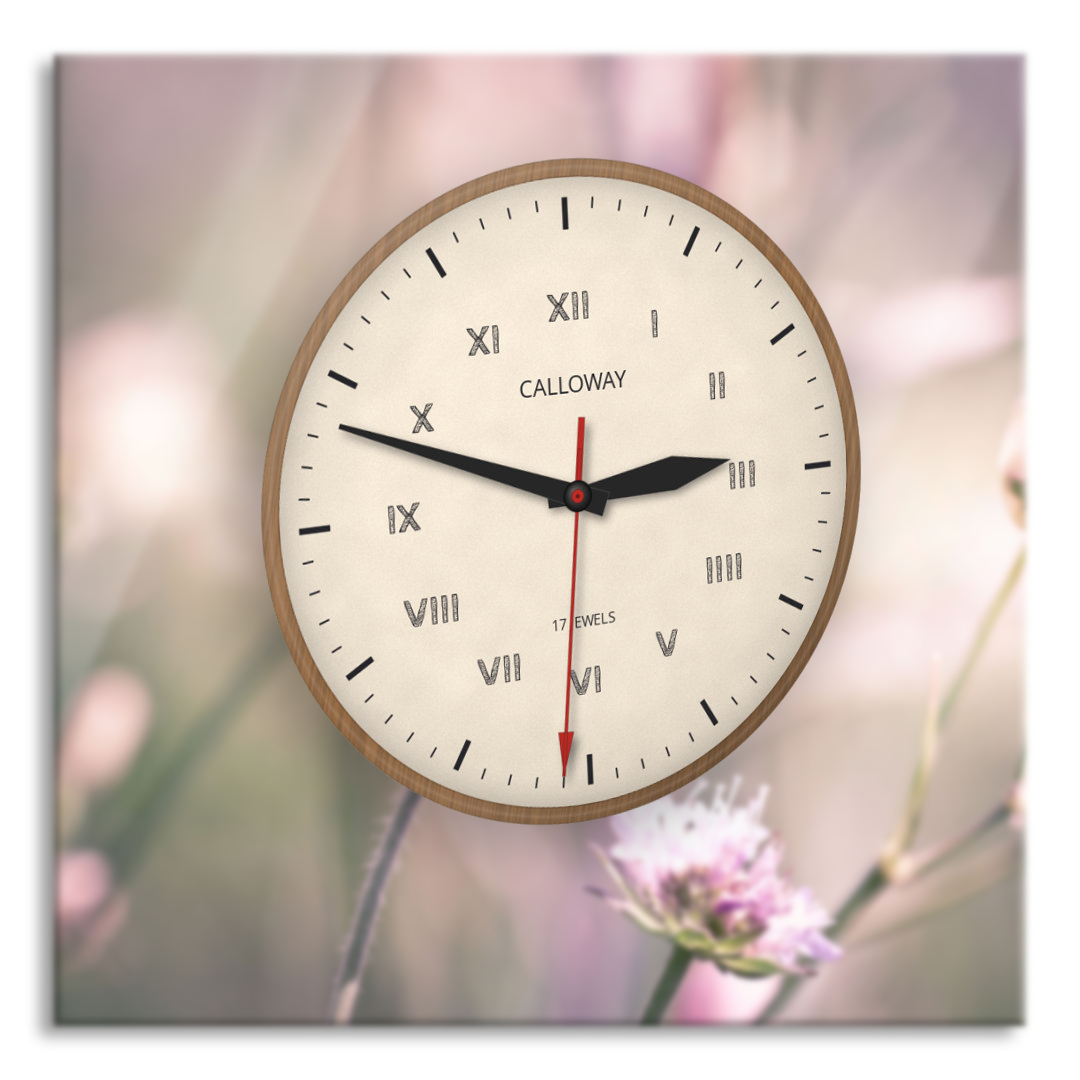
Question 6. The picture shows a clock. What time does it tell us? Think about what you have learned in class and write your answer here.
2:48:31
